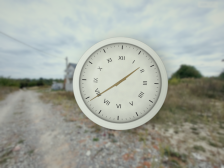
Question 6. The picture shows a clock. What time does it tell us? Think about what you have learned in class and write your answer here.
1:39
